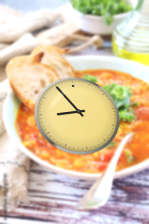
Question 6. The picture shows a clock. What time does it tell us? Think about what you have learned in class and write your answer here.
8:55
